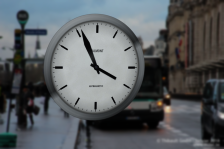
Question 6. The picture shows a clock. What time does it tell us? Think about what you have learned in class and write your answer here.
3:56
